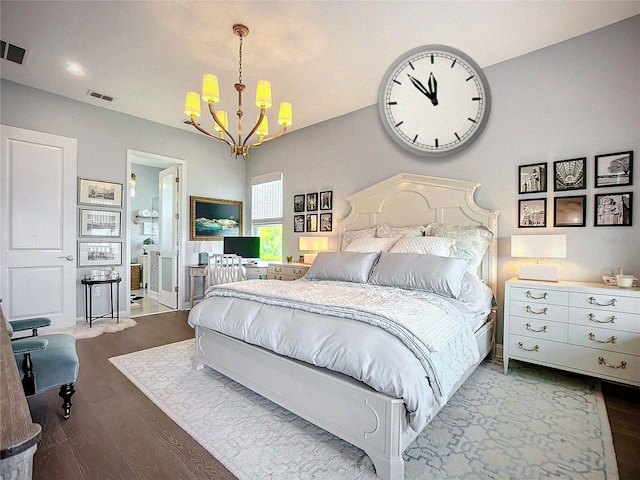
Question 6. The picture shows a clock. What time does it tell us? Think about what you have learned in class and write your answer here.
11:53
